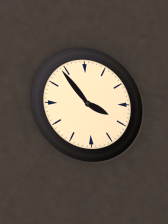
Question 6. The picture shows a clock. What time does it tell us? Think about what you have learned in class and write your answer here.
3:54
